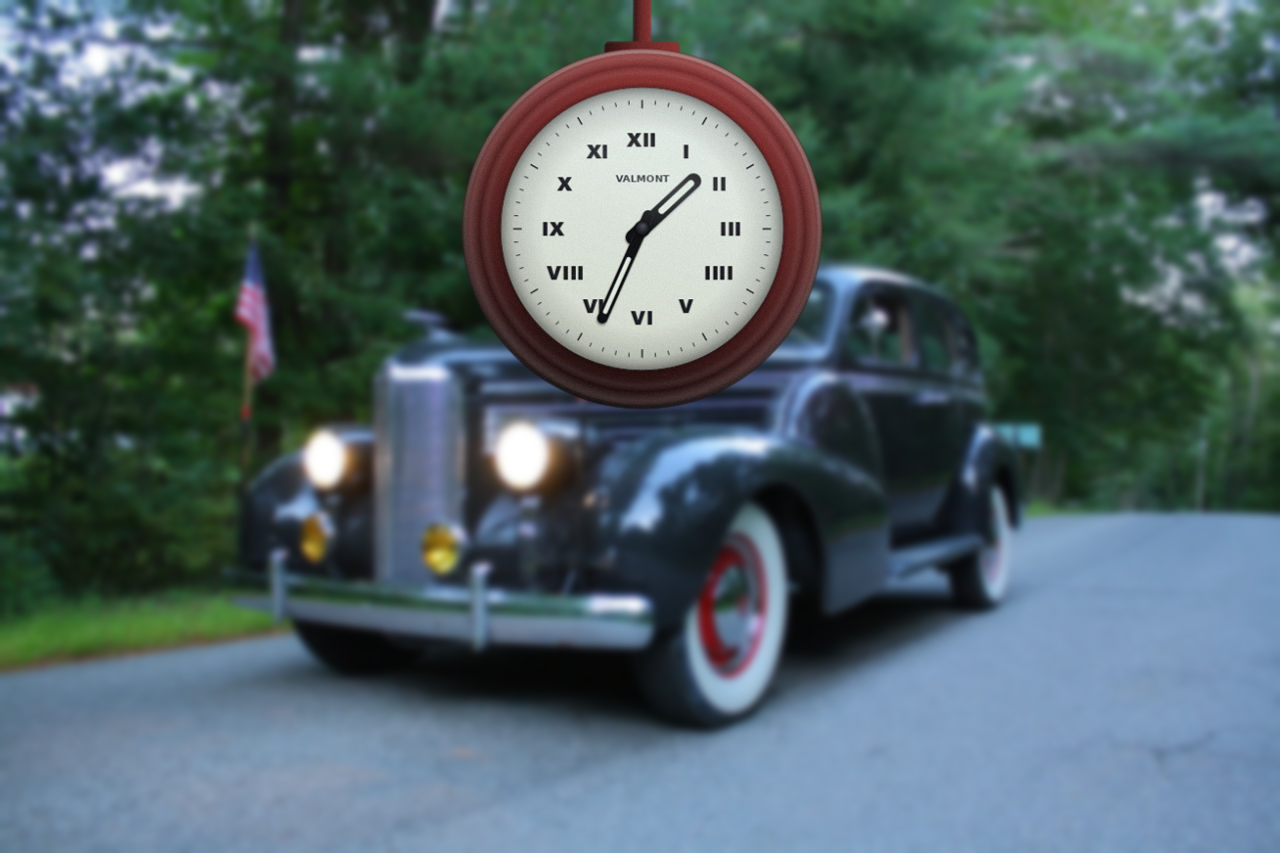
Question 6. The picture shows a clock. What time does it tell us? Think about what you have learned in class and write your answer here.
1:34
